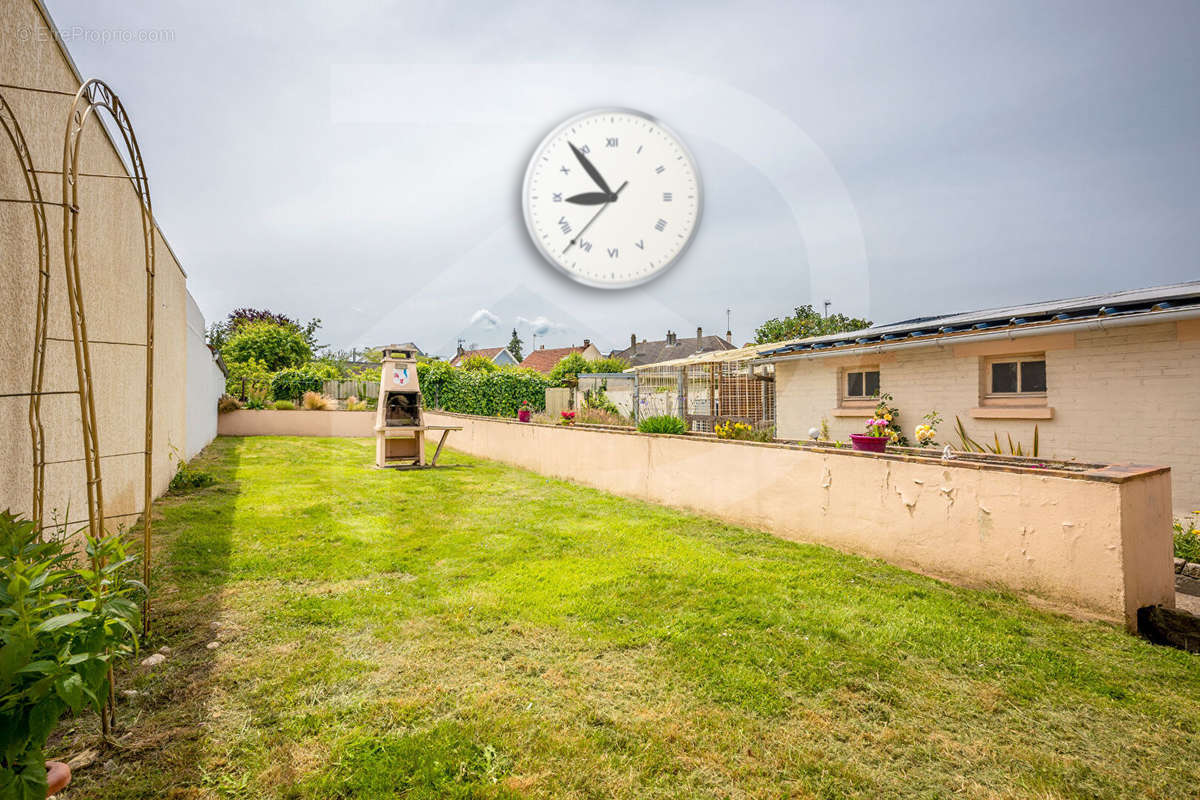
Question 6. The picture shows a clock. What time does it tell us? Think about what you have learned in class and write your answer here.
8:53:37
